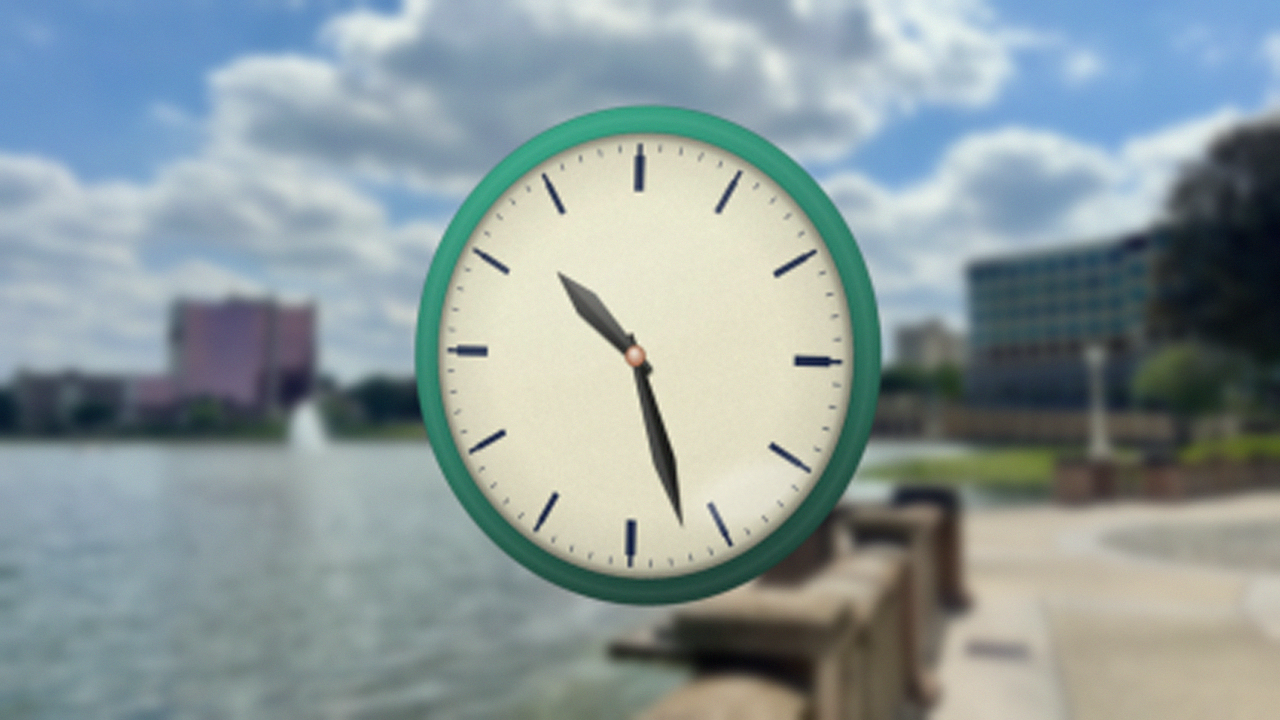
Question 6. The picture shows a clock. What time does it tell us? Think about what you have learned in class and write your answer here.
10:27
